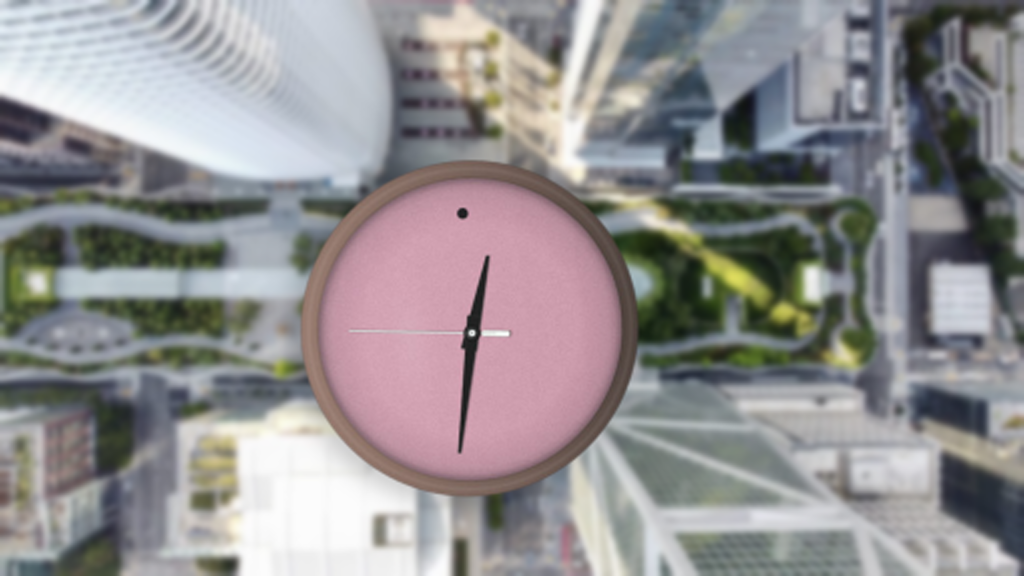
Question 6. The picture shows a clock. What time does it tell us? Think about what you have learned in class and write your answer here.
12:31:46
